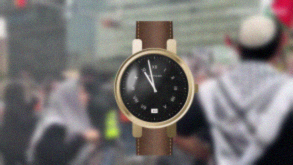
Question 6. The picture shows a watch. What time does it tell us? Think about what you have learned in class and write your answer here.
10:58
